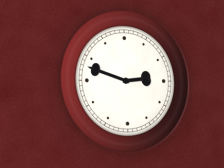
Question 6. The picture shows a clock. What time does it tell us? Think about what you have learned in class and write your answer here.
2:48
